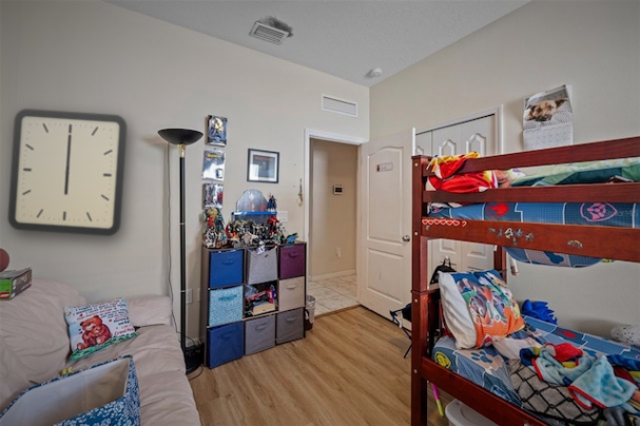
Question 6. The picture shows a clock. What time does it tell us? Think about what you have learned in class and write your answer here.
6:00
